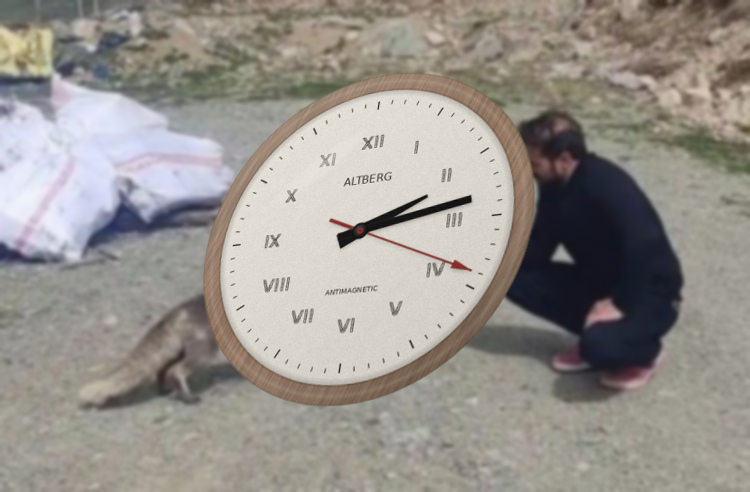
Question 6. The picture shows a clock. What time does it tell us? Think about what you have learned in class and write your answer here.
2:13:19
